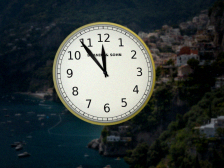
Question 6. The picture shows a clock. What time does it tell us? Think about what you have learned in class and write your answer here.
11:54
